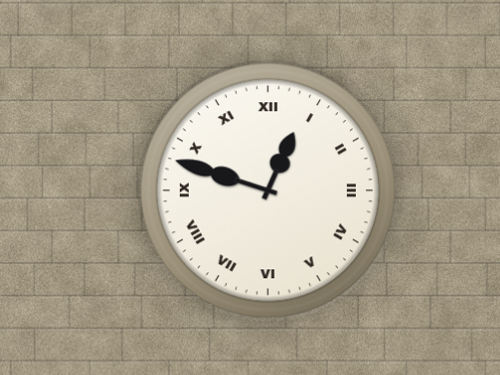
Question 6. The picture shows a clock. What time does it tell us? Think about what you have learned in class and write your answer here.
12:48
